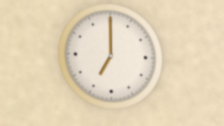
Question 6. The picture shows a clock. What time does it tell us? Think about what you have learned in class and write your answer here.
7:00
